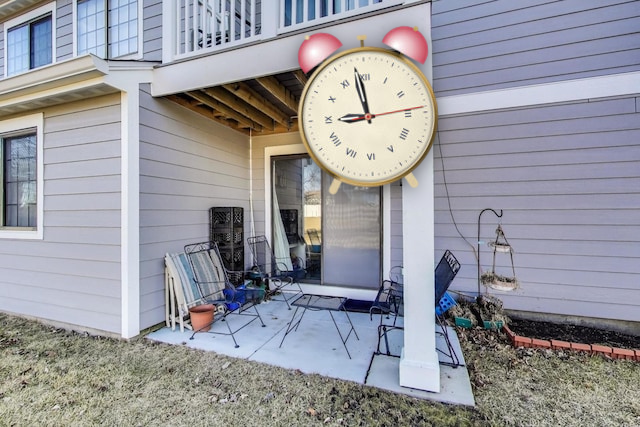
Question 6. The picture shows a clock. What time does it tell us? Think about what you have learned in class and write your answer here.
8:58:14
